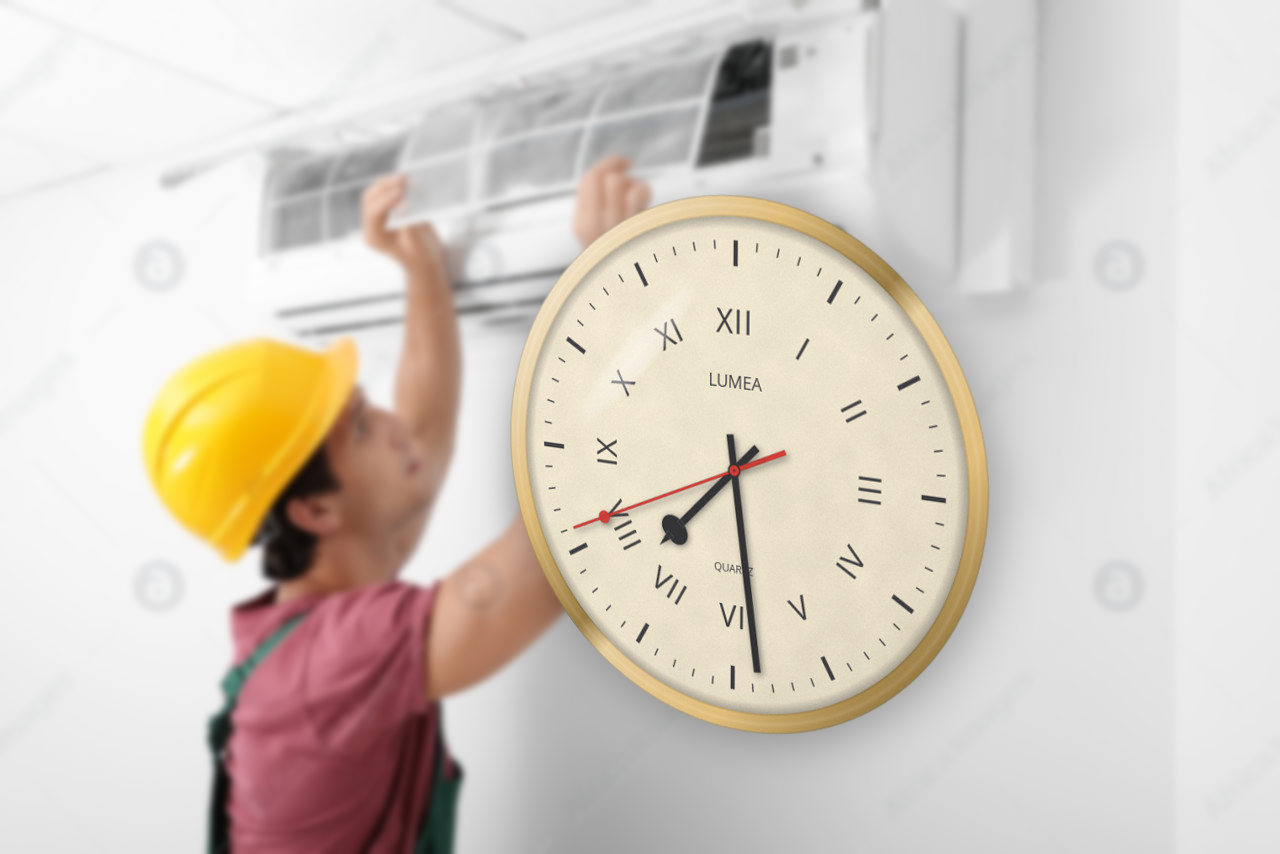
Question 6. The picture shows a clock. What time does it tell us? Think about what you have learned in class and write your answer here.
7:28:41
